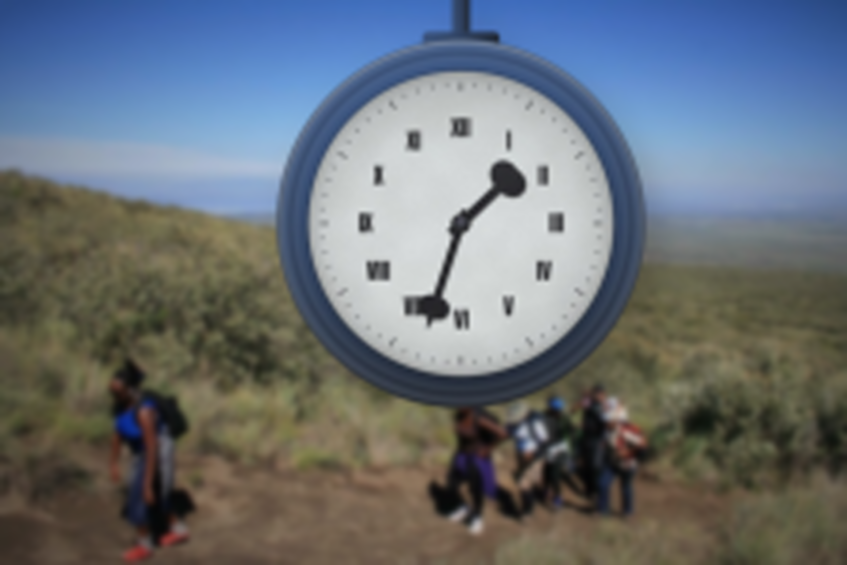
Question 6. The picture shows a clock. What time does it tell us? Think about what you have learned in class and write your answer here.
1:33
